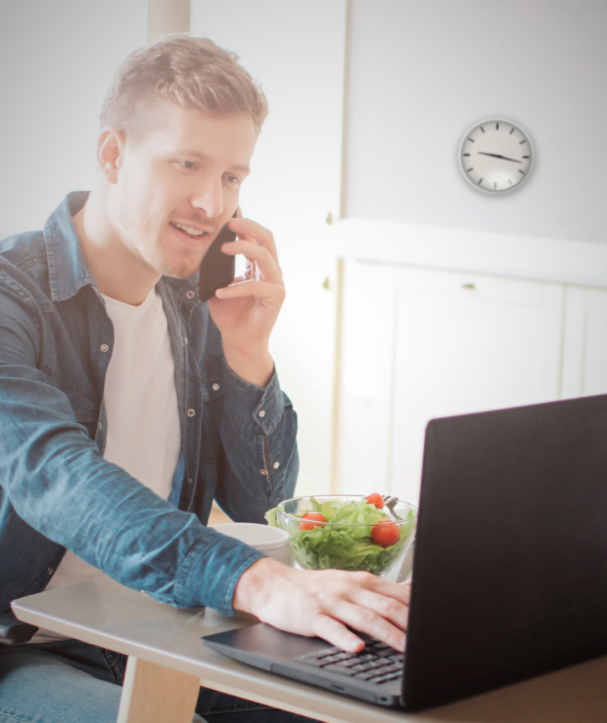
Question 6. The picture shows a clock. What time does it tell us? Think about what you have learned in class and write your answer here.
9:17
